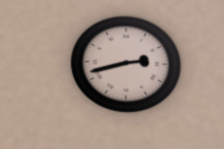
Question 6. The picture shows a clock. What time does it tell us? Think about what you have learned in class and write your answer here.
2:42
